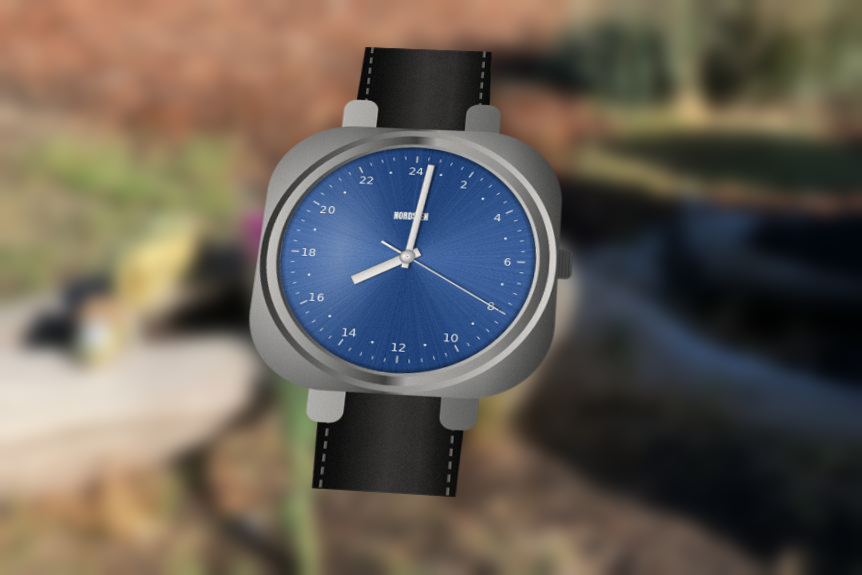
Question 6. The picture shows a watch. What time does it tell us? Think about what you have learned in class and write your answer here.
16:01:20
